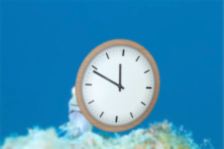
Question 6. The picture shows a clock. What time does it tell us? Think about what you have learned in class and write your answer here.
11:49
